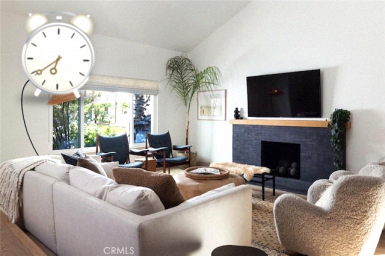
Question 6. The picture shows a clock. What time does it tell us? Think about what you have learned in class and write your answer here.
6:39
